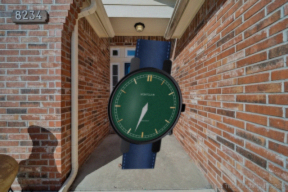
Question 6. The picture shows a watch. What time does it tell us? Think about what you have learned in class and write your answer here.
6:33
